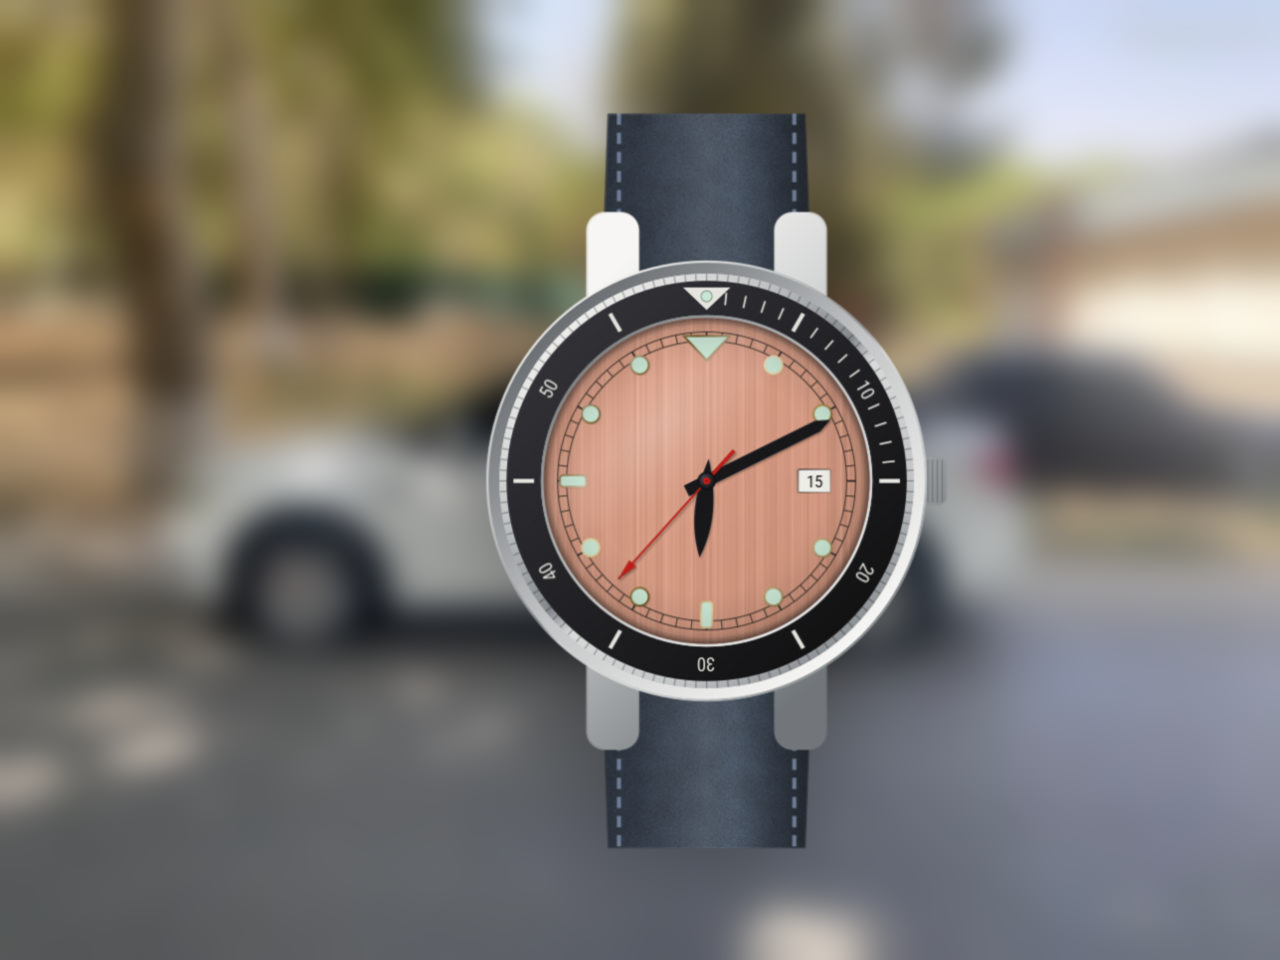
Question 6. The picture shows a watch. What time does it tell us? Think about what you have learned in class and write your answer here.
6:10:37
